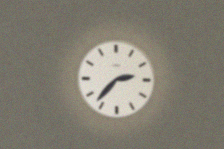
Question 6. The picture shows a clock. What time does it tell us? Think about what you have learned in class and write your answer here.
2:37
